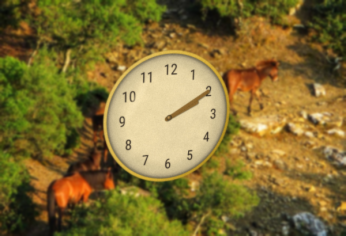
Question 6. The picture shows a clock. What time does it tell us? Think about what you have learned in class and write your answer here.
2:10
